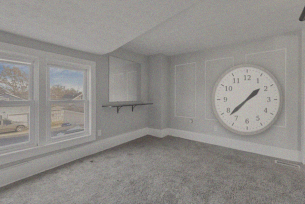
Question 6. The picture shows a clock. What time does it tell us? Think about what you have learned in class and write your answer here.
1:38
